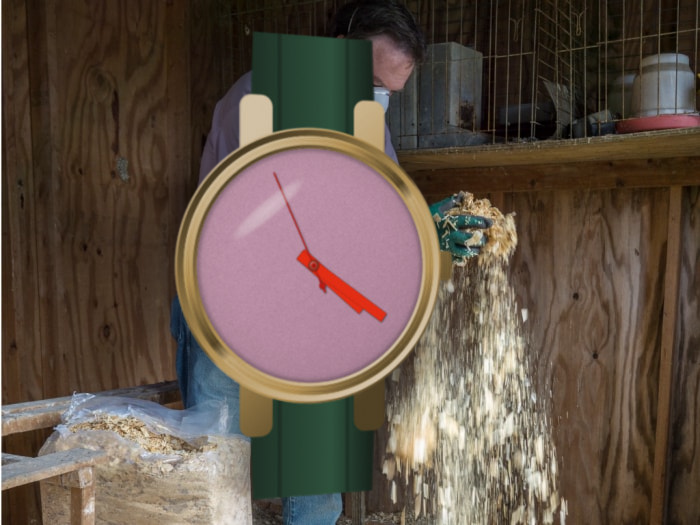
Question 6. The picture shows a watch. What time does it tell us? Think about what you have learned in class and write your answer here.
4:20:56
